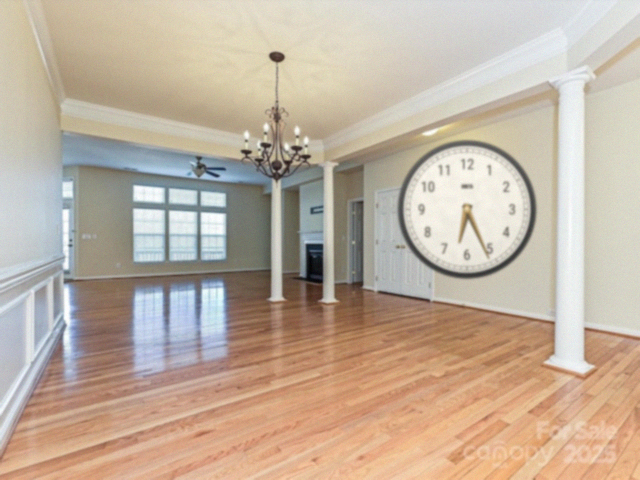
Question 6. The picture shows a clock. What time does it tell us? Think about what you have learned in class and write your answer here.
6:26
